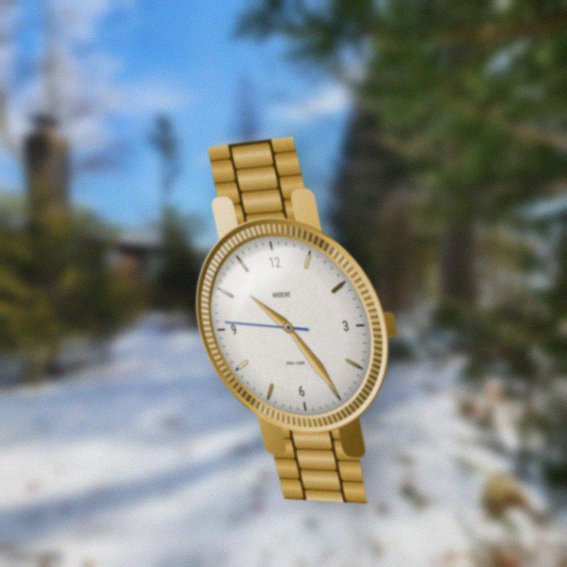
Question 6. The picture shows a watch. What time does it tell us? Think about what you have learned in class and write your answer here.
10:24:46
